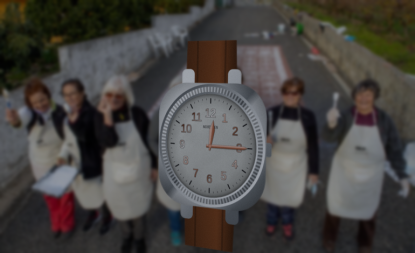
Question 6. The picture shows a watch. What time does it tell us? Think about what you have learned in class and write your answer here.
12:15
